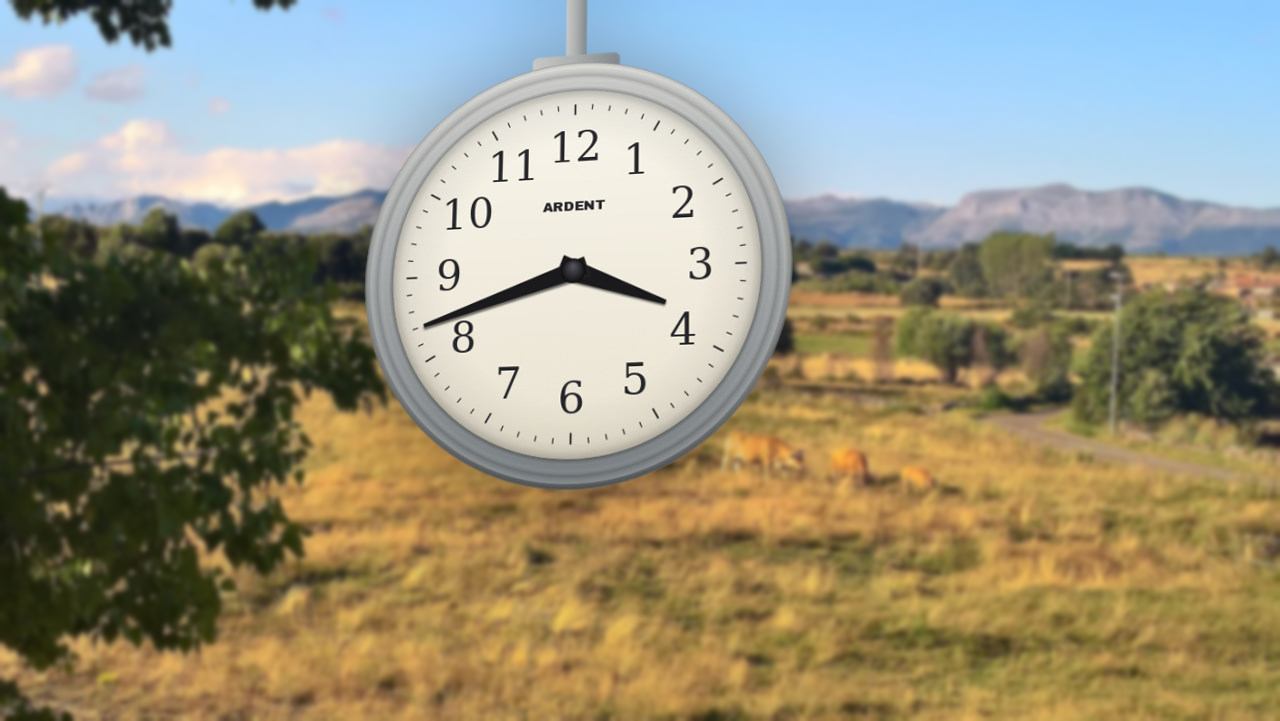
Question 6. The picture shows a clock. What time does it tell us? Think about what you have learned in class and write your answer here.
3:42
